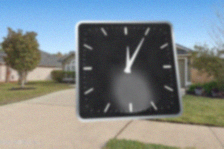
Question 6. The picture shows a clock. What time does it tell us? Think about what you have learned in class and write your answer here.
12:05
